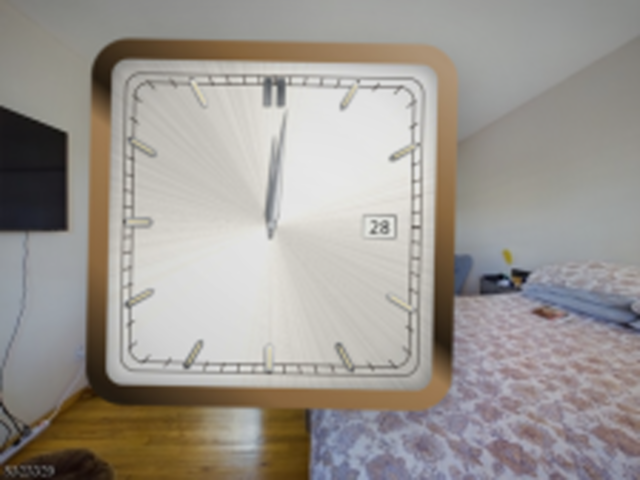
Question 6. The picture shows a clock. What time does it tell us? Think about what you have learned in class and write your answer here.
12:01
